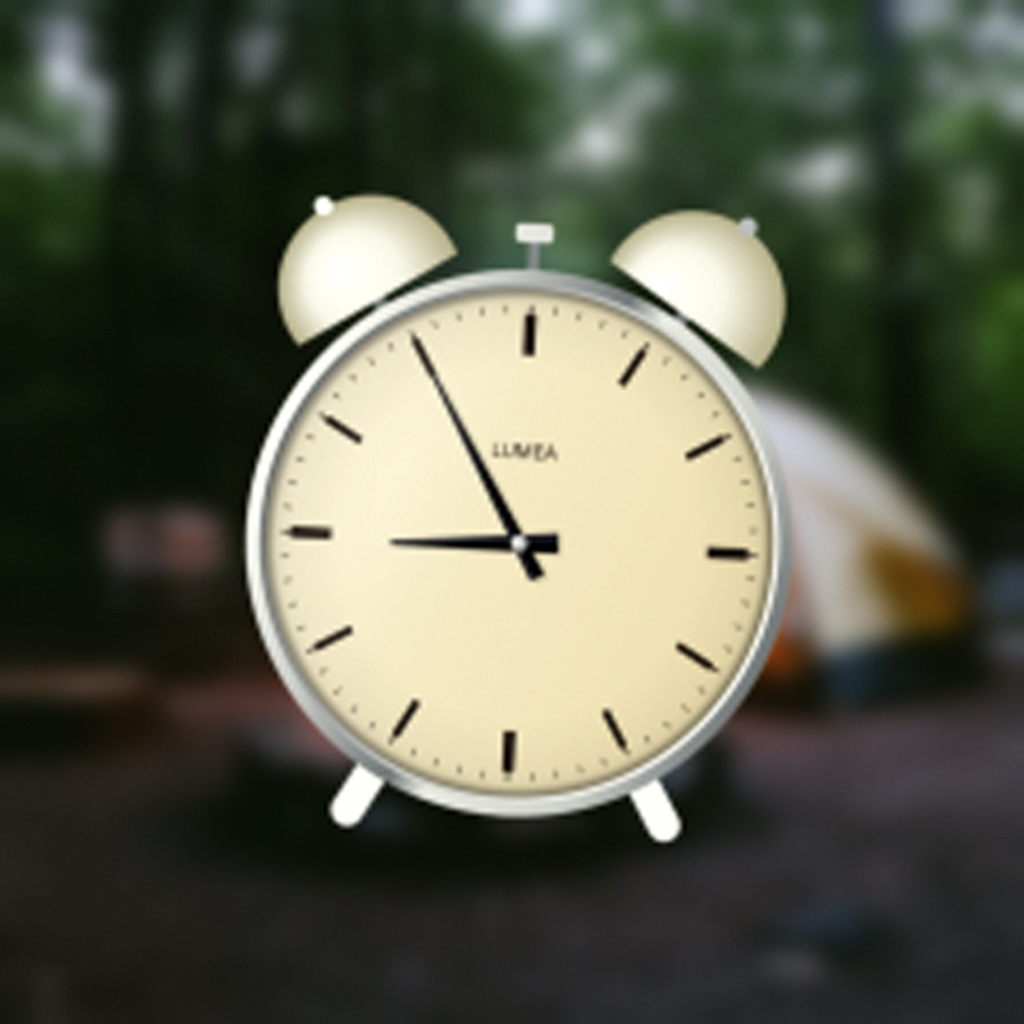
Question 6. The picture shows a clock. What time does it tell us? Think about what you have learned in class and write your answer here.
8:55
